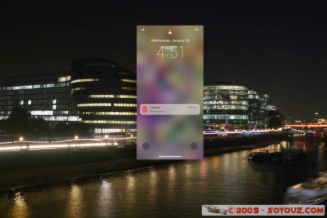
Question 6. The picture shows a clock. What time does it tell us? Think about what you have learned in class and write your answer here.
4:51
